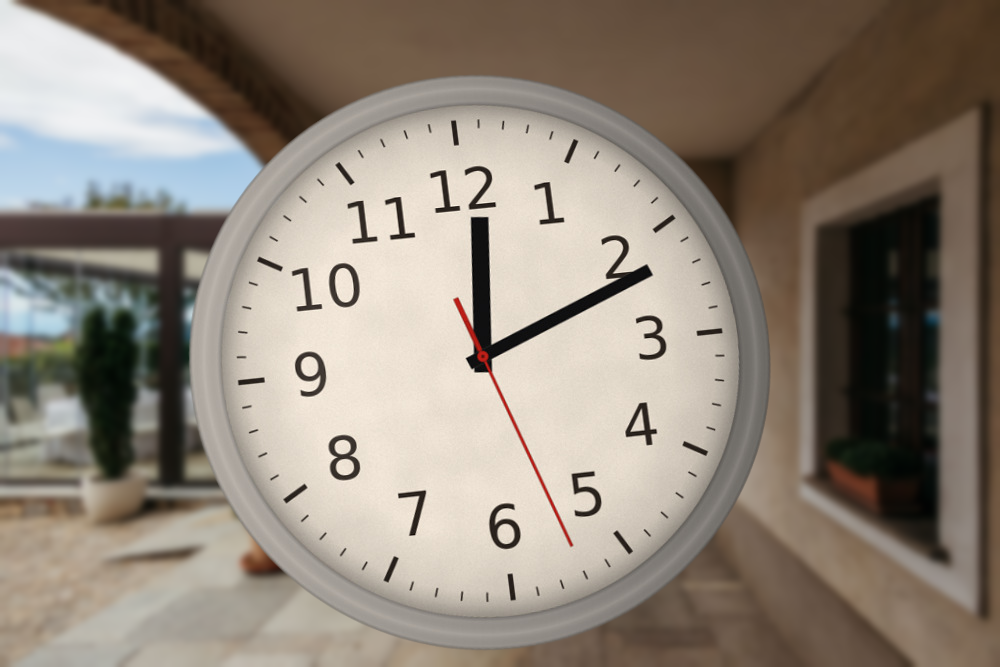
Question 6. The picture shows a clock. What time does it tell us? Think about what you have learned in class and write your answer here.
12:11:27
